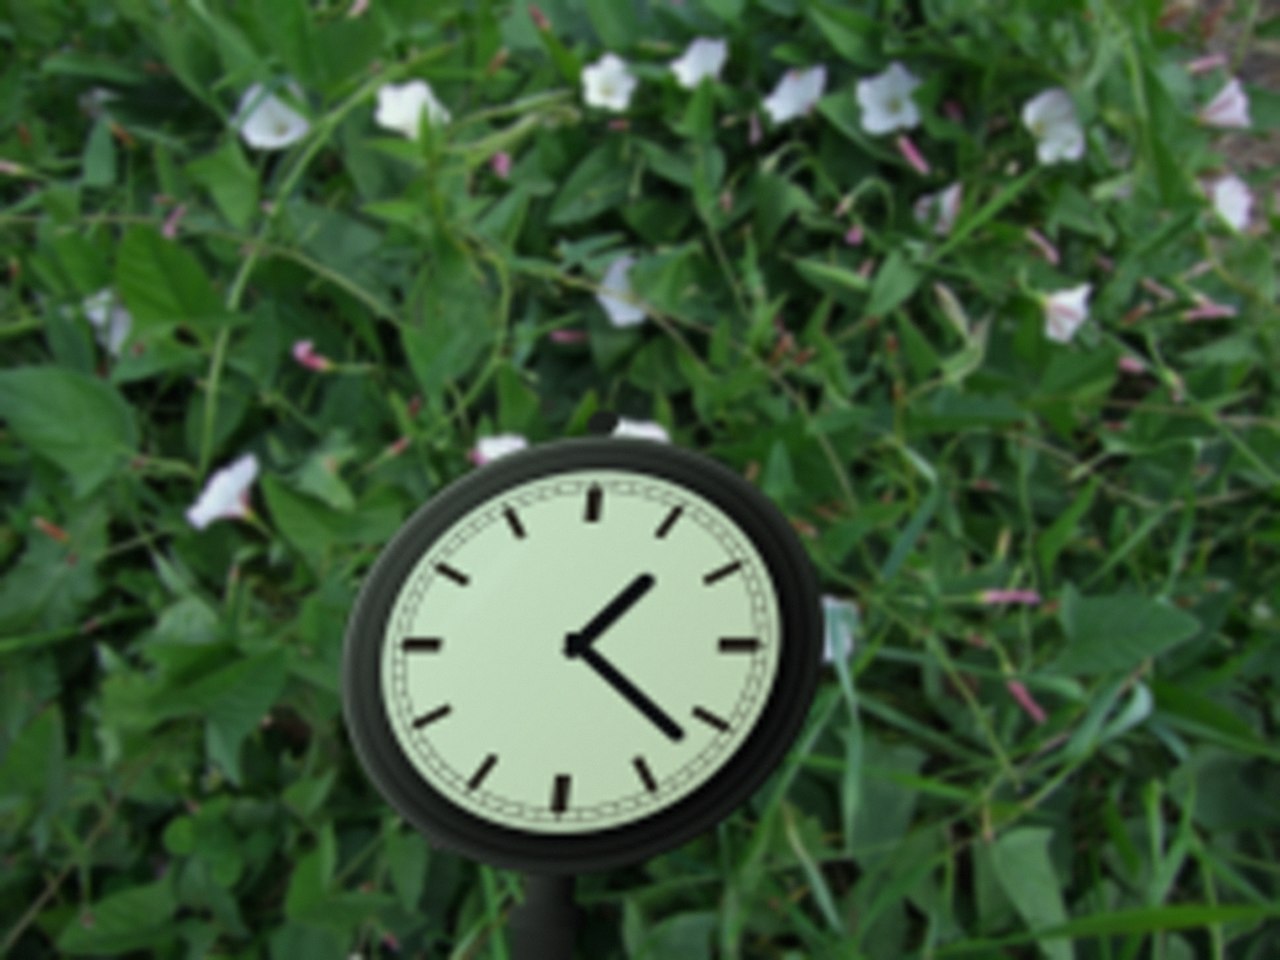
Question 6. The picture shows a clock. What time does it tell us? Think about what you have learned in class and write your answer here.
1:22
